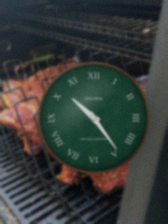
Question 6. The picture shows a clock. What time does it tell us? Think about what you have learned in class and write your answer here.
10:24
